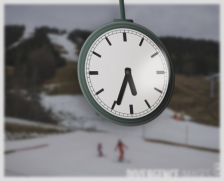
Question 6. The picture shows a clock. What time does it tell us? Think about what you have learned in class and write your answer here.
5:34
